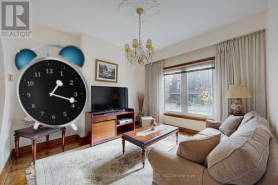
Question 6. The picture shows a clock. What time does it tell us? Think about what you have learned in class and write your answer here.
1:18
